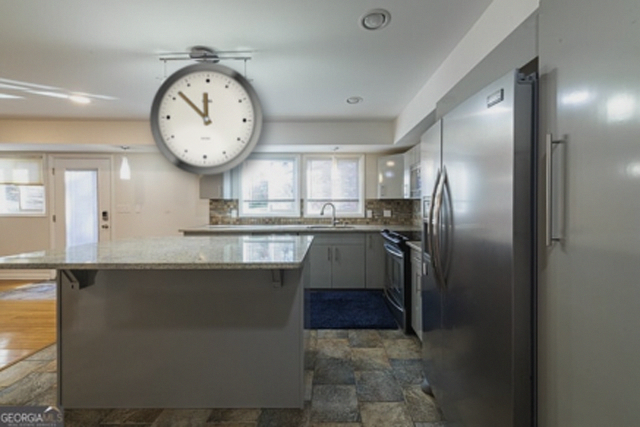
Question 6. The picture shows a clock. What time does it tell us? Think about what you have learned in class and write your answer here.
11:52
